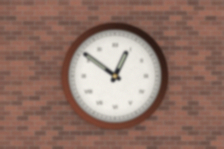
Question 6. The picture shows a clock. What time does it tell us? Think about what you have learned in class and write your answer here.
12:51
